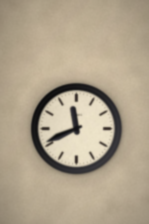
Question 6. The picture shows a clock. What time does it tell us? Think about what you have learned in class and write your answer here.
11:41
